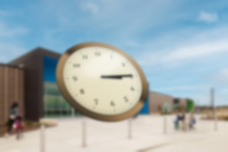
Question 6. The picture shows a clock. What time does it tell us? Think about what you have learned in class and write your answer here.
3:15
